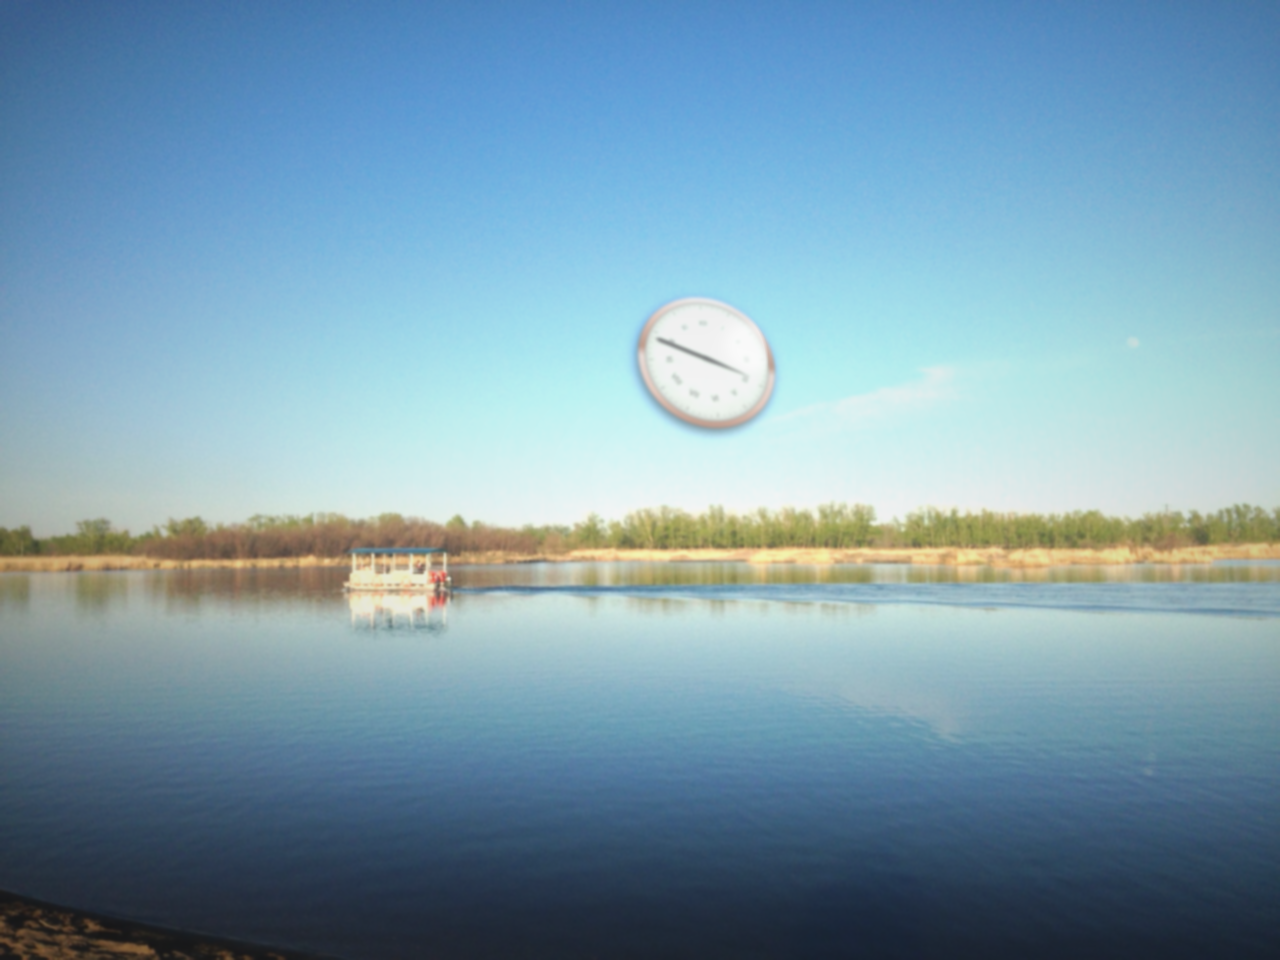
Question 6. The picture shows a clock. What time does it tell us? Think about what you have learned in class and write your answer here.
3:49
